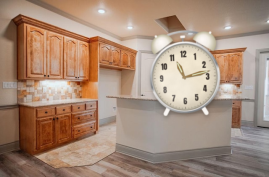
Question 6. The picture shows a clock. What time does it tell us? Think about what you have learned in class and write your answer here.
11:13
